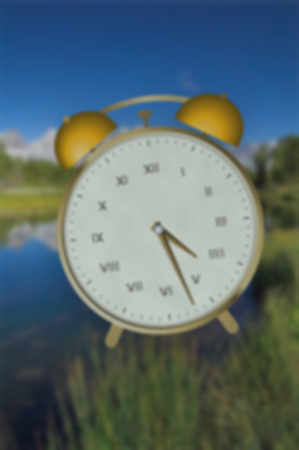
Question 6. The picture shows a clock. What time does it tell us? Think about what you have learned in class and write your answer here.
4:27
